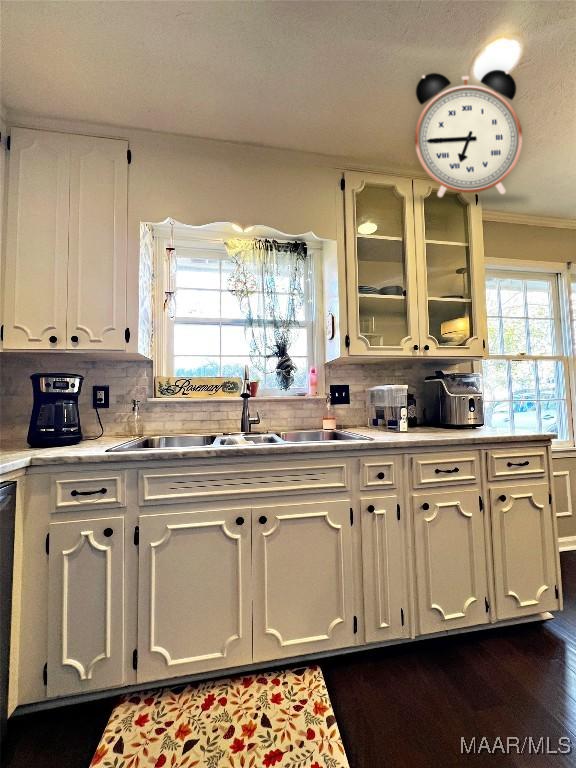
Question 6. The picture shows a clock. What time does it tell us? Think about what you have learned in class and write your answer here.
6:45
